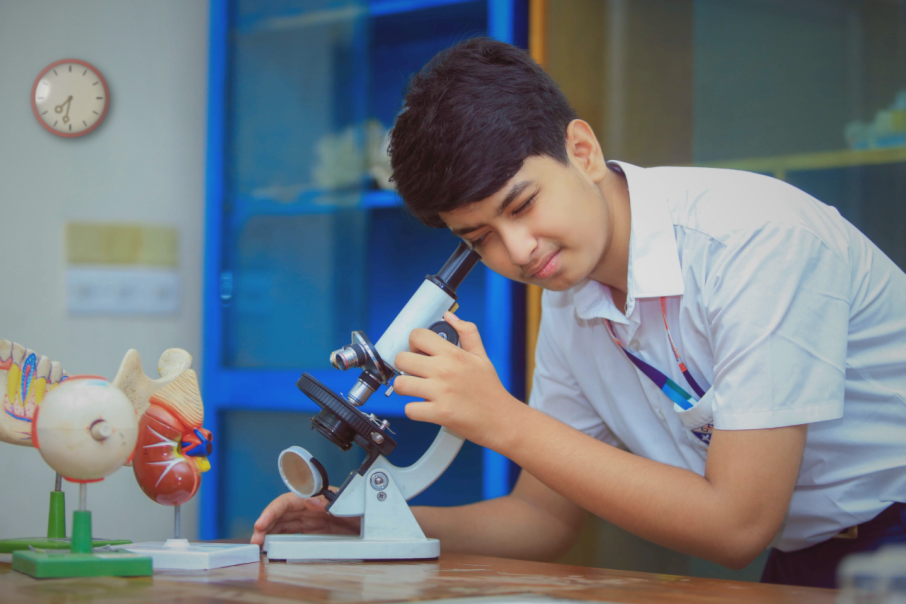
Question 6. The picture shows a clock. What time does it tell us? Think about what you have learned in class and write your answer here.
7:32
